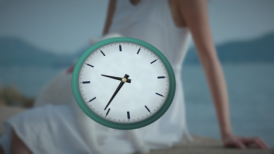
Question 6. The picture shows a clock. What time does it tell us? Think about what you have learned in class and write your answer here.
9:36
